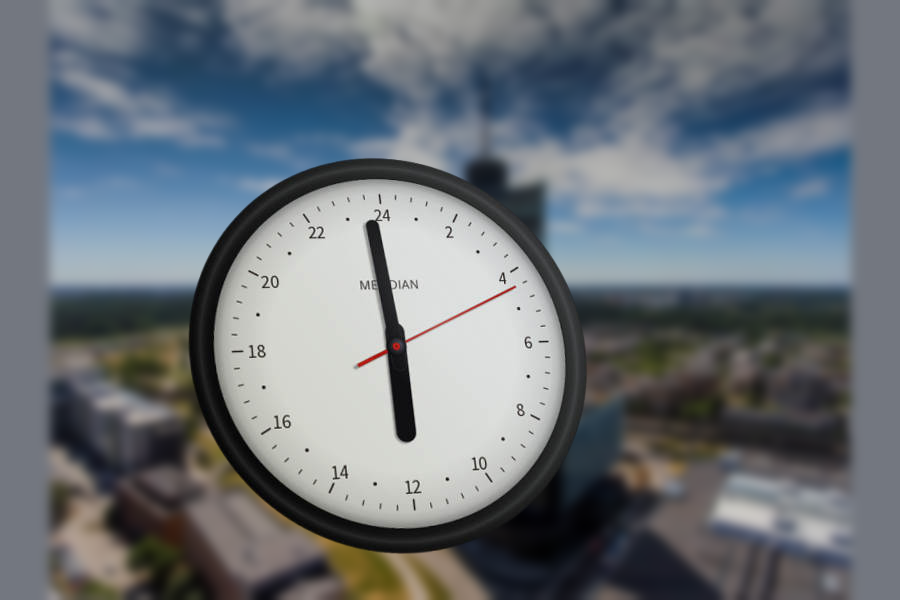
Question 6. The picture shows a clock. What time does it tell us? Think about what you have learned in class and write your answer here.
11:59:11
